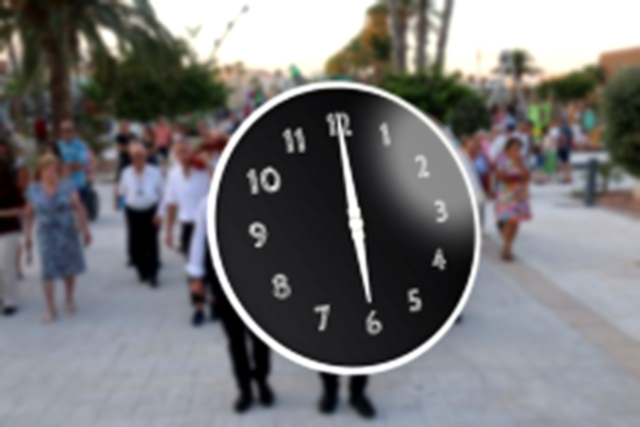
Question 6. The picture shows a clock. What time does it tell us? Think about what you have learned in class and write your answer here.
6:00
